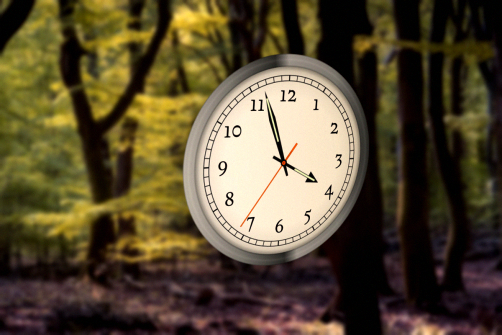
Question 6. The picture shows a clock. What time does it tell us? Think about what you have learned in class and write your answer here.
3:56:36
